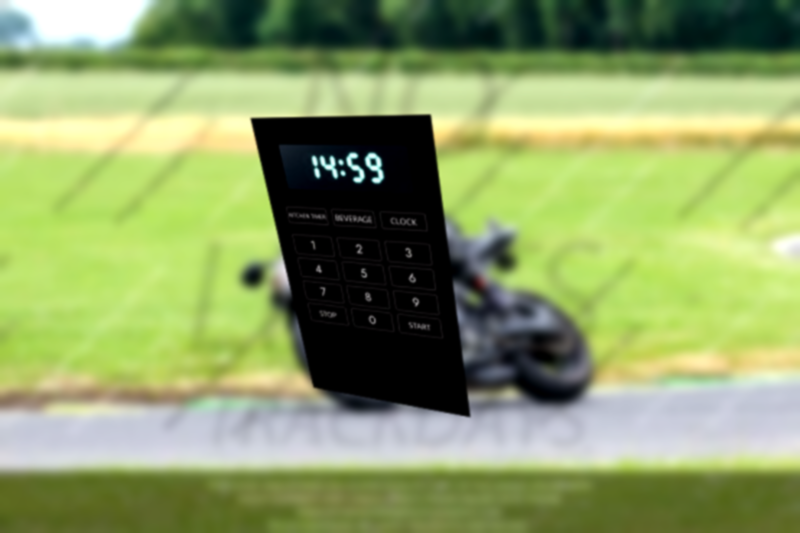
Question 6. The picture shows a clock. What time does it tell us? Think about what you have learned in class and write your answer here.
14:59
